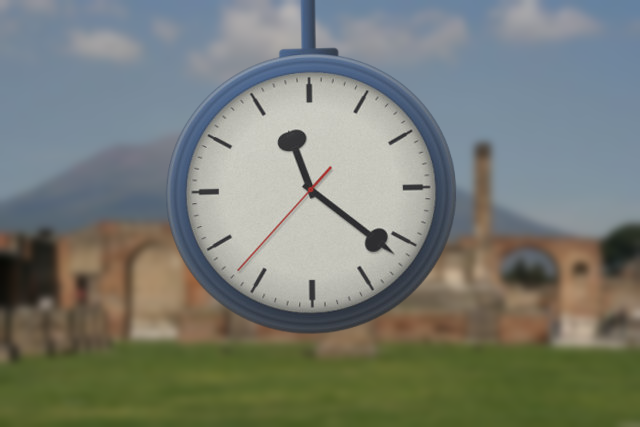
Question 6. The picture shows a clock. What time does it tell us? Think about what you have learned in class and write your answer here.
11:21:37
